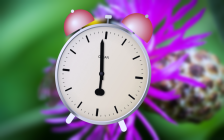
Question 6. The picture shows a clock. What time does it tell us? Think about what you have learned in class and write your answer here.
5:59
